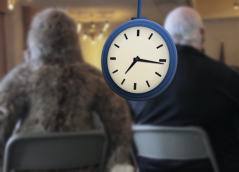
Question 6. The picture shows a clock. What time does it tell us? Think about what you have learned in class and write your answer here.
7:16
